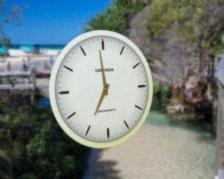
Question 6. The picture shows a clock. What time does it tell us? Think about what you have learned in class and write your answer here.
6:59
